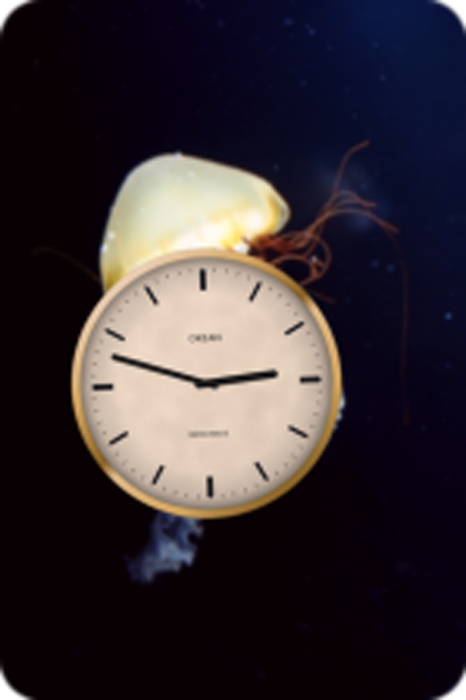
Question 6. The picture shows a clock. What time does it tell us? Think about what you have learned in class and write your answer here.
2:48
